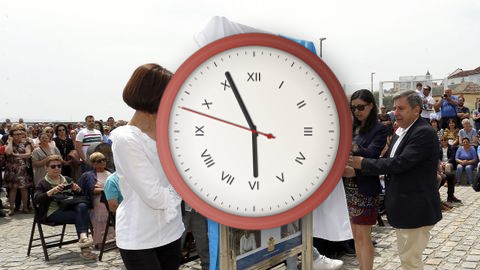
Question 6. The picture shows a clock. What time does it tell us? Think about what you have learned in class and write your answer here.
5:55:48
